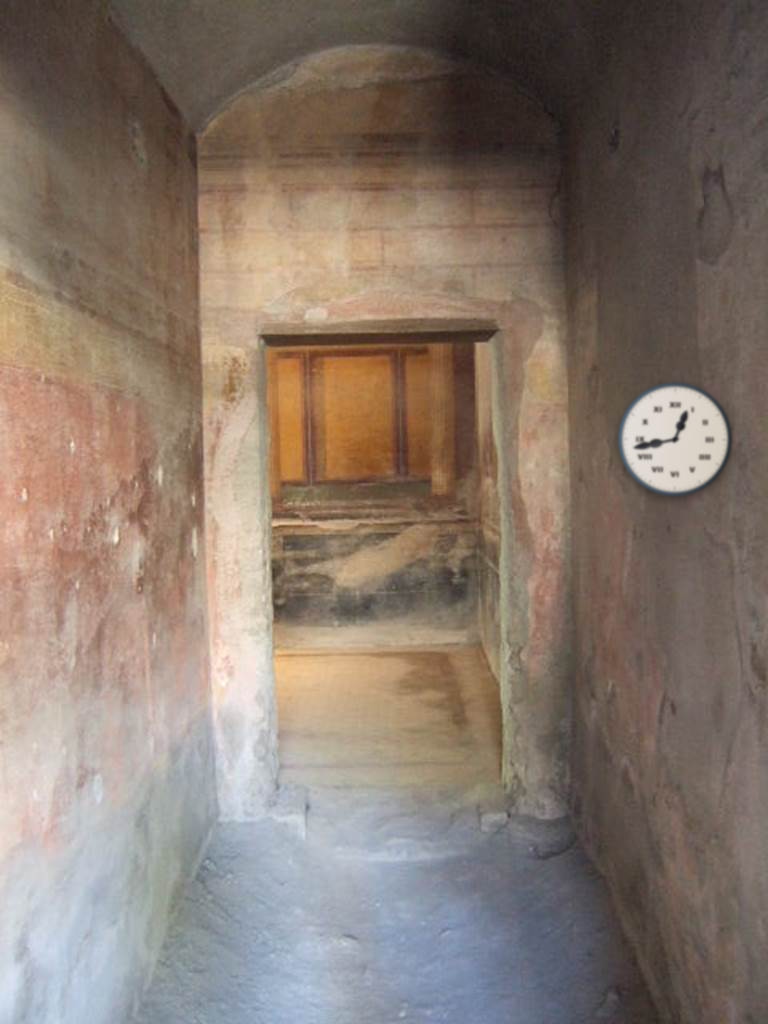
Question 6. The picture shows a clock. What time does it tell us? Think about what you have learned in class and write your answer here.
12:43
